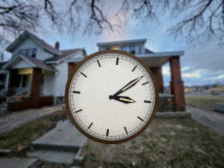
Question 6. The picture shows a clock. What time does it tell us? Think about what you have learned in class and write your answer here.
3:08
